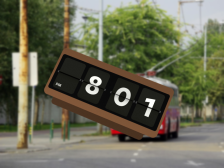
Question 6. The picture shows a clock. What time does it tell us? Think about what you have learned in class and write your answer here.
8:01
